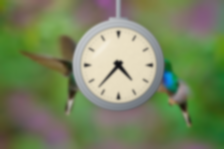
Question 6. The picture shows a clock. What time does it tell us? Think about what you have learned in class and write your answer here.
4:37
